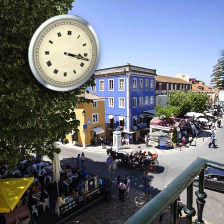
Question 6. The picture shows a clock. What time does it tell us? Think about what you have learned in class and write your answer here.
3:17
